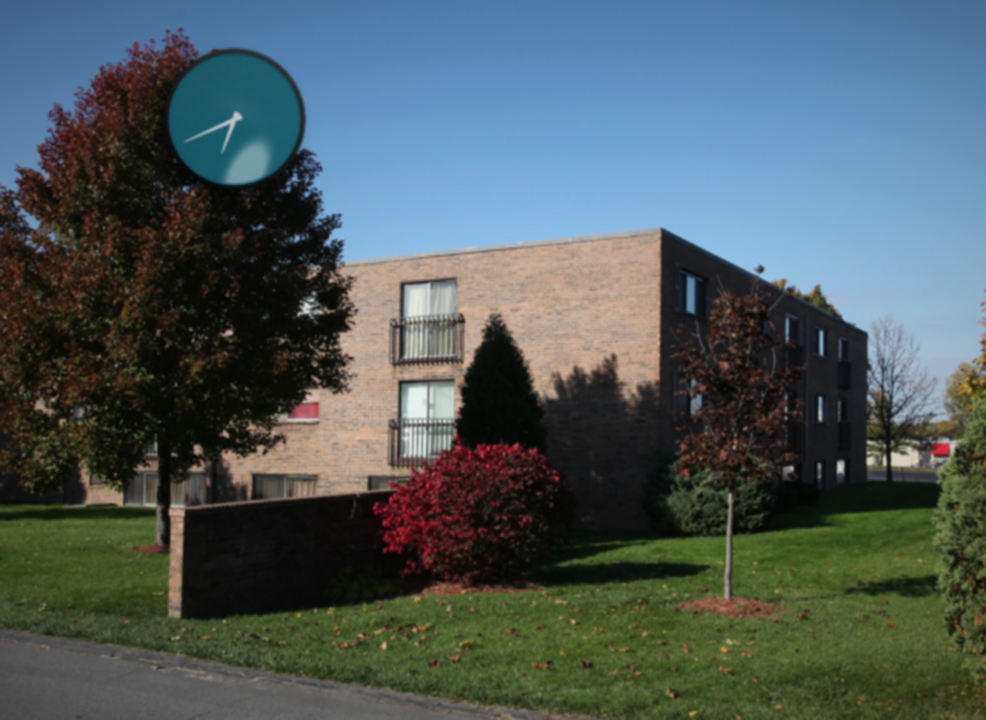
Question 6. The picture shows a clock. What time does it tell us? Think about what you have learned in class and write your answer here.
6:41
